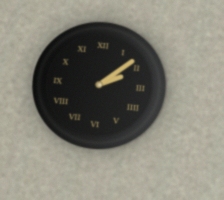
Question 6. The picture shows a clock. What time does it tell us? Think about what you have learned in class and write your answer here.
2:08
